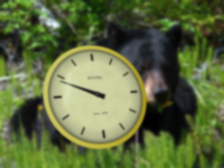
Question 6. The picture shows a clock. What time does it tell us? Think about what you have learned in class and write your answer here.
9:49
